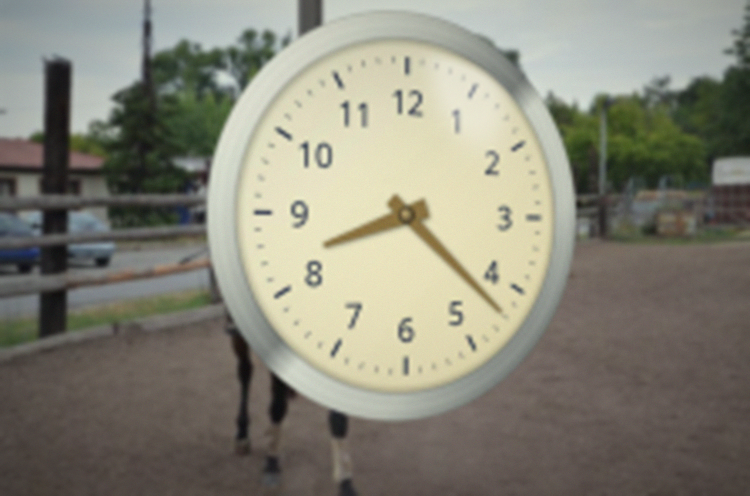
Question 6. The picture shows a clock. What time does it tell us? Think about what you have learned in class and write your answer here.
8:22
